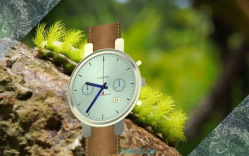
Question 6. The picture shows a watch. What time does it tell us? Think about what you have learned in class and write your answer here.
9:36
